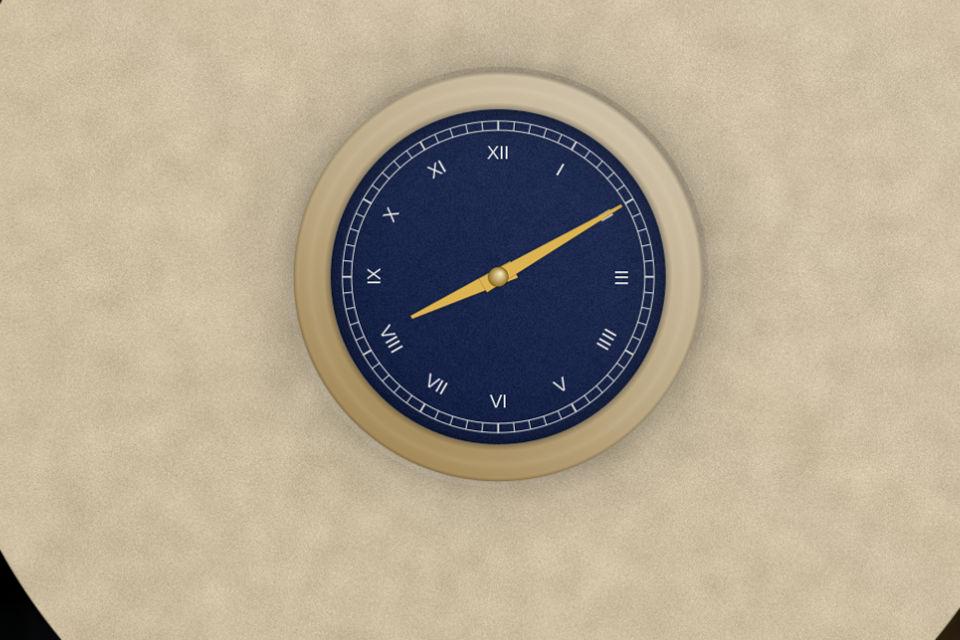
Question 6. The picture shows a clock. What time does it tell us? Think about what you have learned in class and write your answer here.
8:10
